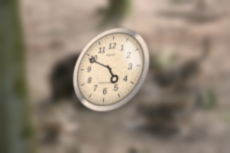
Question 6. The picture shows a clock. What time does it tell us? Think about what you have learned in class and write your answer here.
4:49
